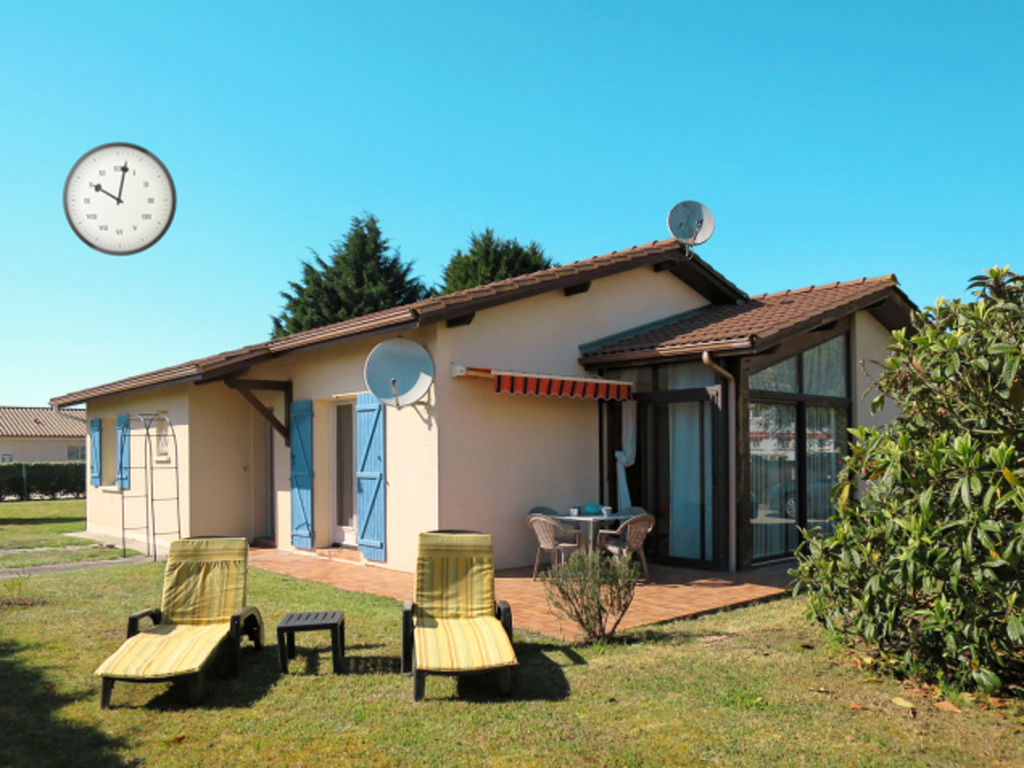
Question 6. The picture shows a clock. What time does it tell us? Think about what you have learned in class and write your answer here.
10:02
